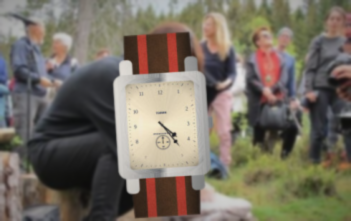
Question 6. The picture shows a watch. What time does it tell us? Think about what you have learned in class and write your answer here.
4:24
